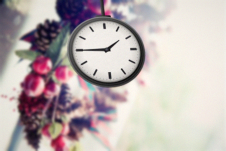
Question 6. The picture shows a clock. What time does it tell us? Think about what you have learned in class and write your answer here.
1:45
